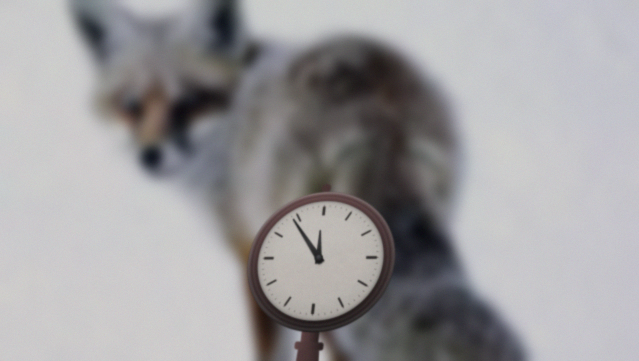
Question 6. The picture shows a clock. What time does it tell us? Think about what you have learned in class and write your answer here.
11:54
